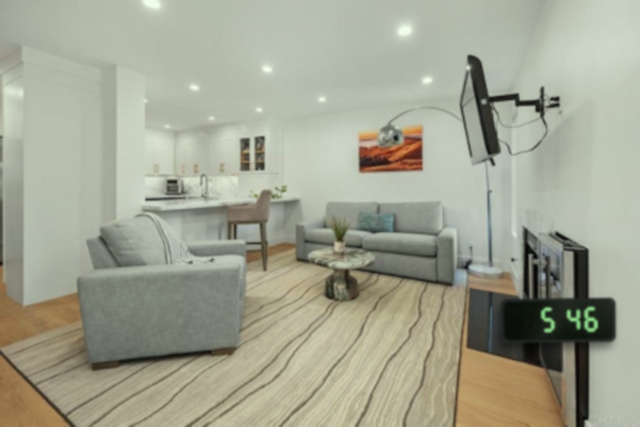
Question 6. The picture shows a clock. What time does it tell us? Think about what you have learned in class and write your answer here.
5:46
